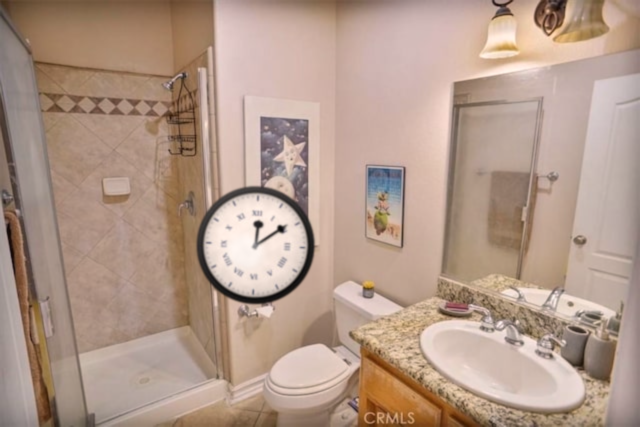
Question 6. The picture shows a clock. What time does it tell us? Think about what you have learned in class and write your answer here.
12:09
